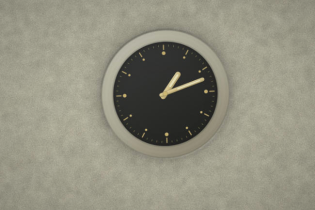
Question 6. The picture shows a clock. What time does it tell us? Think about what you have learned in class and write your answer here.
1:12
